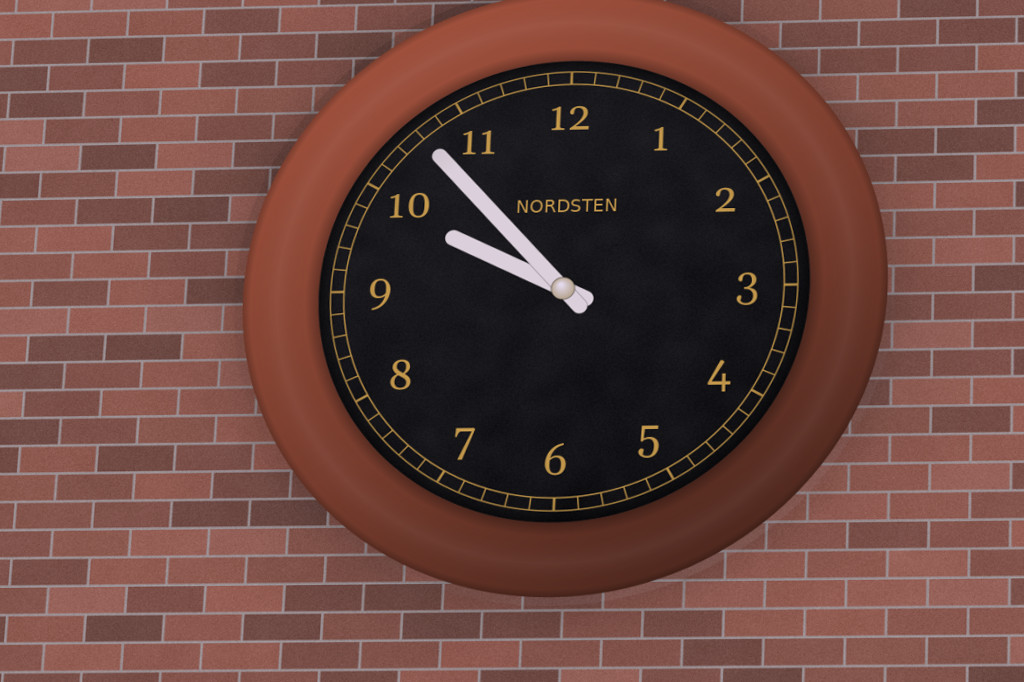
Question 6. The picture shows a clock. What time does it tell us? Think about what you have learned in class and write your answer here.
9:53
